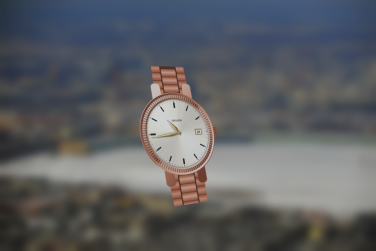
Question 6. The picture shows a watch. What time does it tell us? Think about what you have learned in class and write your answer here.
10:44
